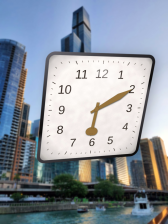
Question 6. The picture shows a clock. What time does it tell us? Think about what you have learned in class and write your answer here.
6:10
